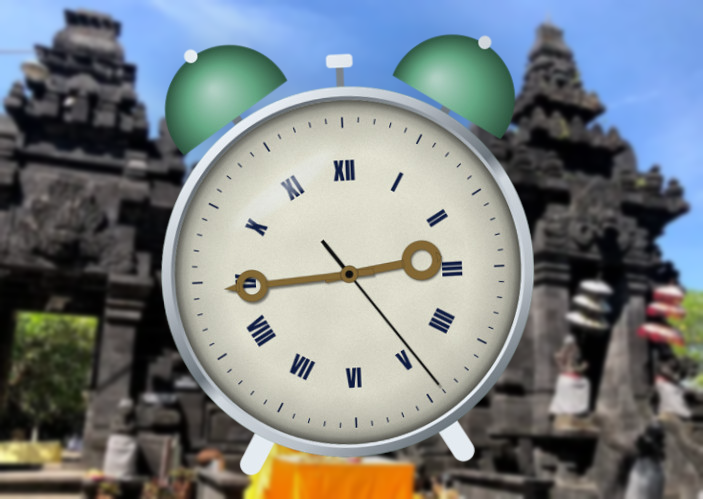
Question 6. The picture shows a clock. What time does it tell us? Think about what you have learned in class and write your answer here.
2:44:24
